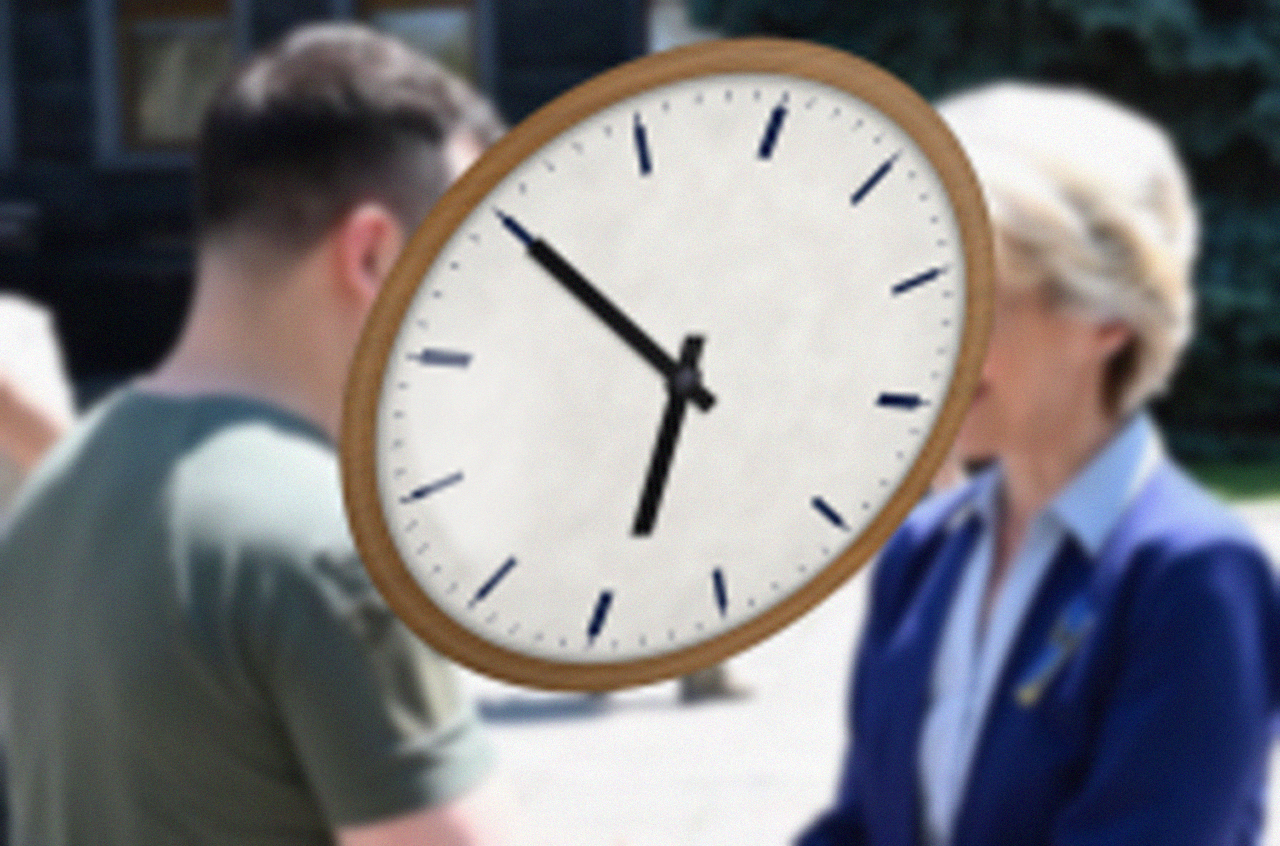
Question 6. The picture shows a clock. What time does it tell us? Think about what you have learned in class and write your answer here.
5:50
